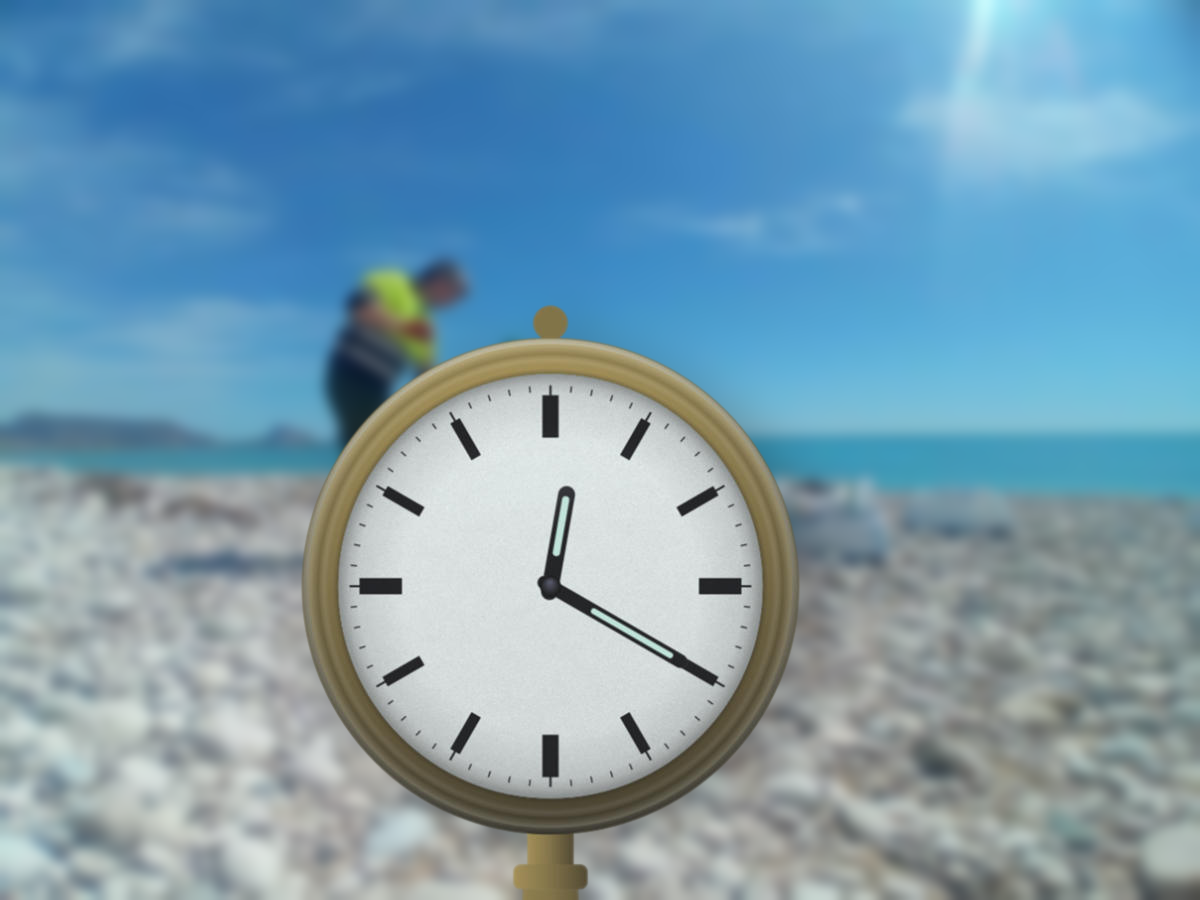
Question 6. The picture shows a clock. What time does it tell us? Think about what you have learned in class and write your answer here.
12:20
